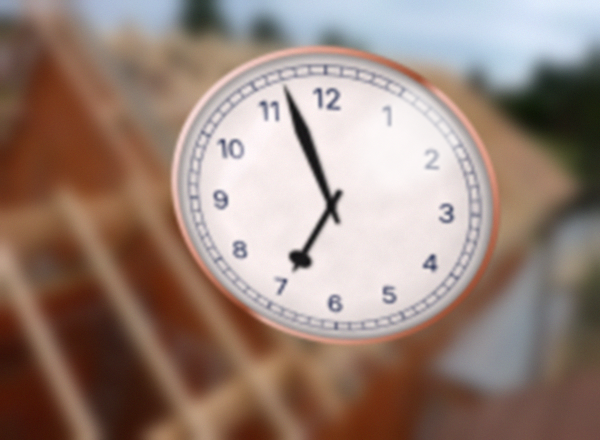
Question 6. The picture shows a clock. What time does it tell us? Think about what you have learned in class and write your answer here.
6:57
